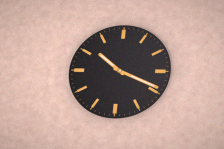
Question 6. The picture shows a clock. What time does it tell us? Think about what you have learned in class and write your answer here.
10:19
